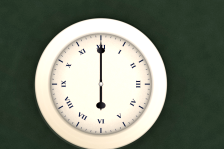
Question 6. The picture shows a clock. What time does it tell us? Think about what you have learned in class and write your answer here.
6:00
